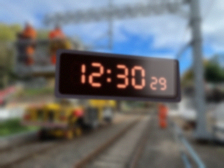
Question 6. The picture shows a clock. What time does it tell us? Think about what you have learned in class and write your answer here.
12:30:29
